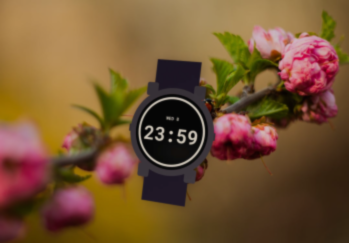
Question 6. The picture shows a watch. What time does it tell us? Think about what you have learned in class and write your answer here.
23:59
